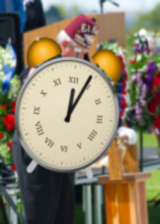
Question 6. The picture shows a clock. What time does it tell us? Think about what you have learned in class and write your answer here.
12:04
